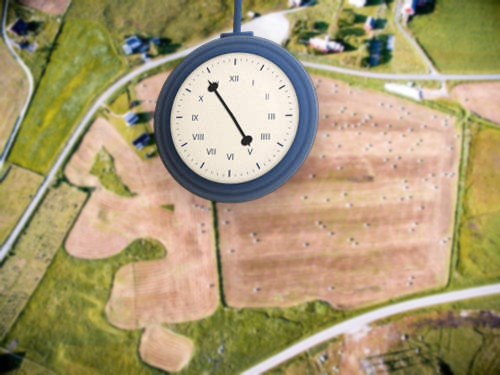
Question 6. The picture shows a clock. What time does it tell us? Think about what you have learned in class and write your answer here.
4:54
